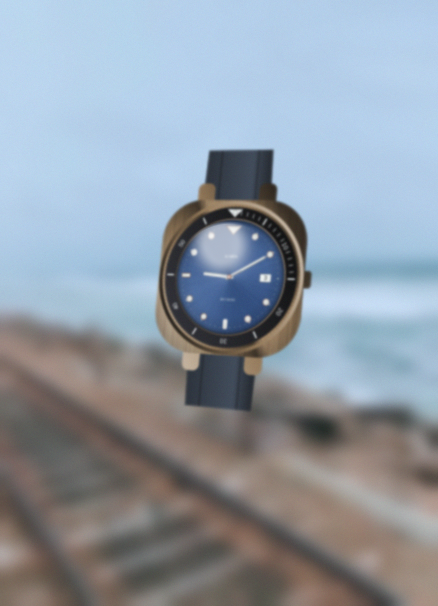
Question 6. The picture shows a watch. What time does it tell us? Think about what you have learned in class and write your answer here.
9:10
